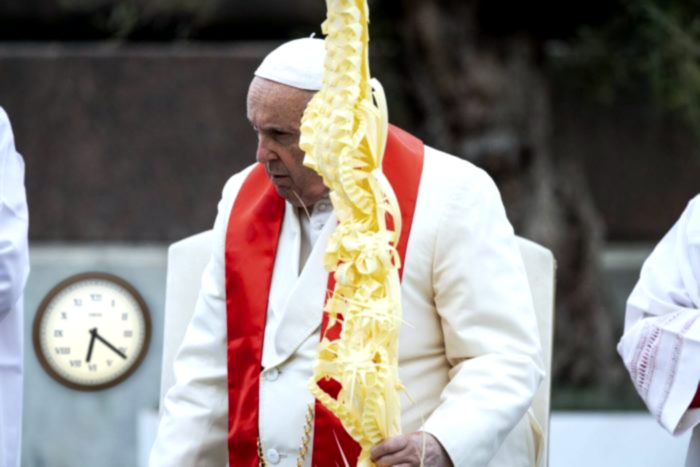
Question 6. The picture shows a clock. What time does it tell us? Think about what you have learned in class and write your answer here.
6:21
